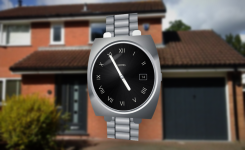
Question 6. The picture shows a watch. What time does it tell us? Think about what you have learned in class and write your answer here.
4:55
